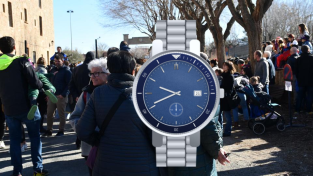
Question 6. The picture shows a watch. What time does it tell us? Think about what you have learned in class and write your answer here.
9:41
